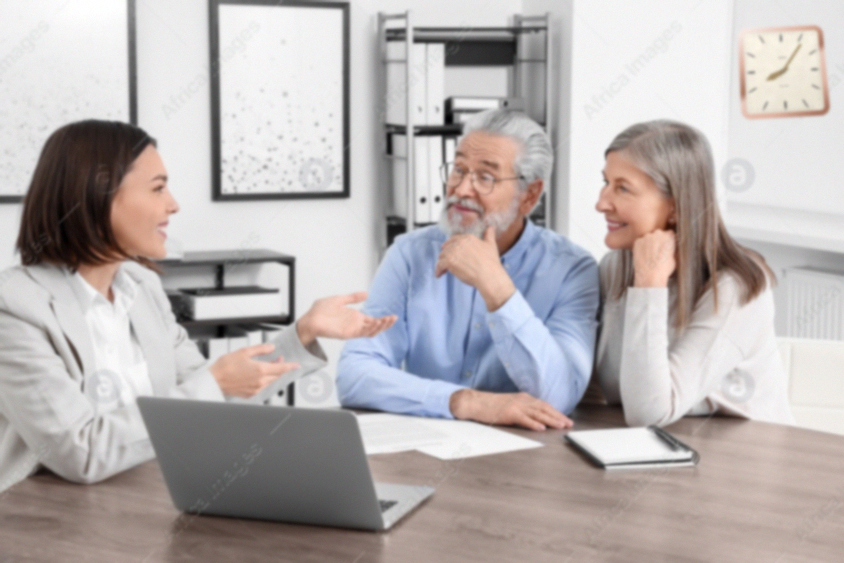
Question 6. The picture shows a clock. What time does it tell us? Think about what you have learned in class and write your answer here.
8:06
